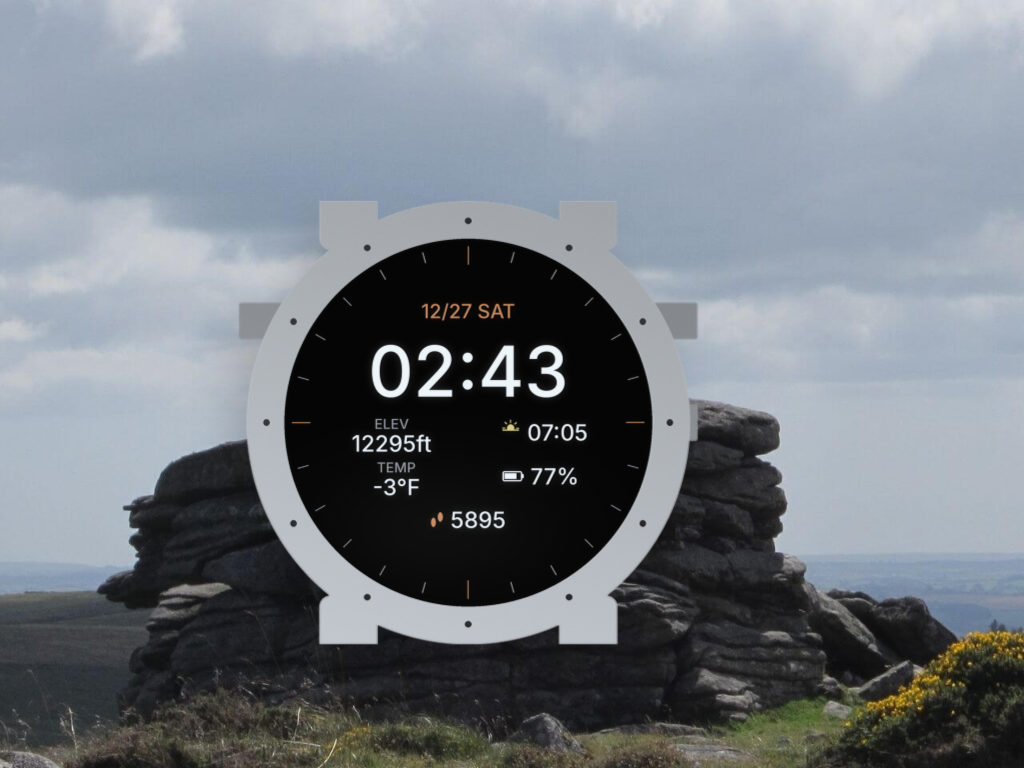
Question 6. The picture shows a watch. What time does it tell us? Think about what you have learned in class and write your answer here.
2:43
